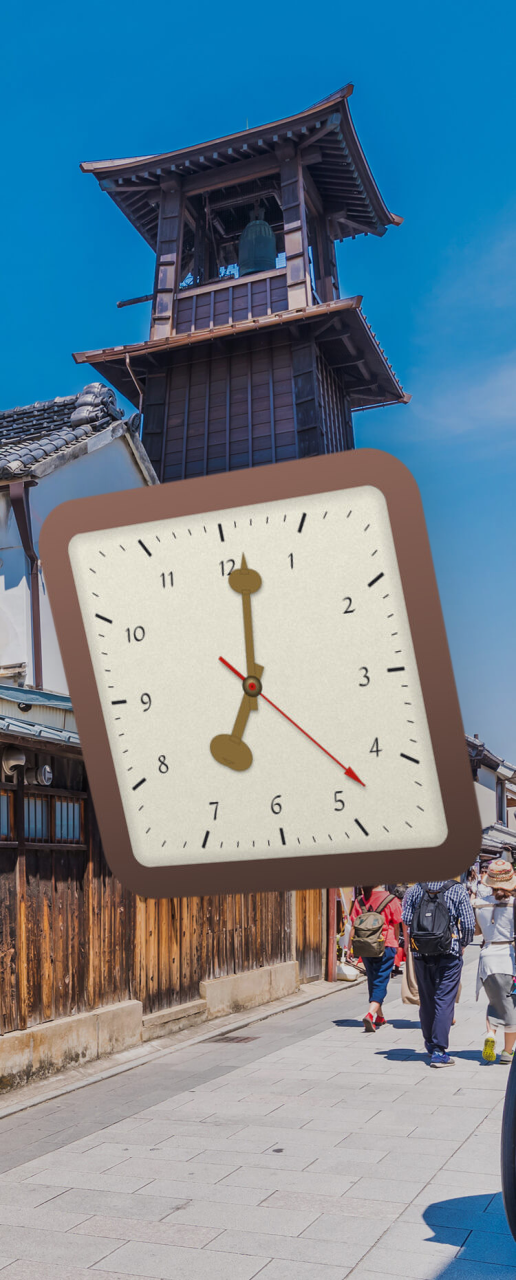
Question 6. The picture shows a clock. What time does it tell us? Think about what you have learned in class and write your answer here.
7:01:23
